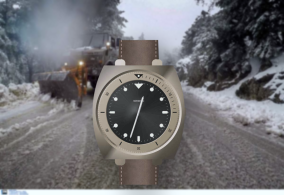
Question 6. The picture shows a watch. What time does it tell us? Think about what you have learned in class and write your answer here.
12:33
